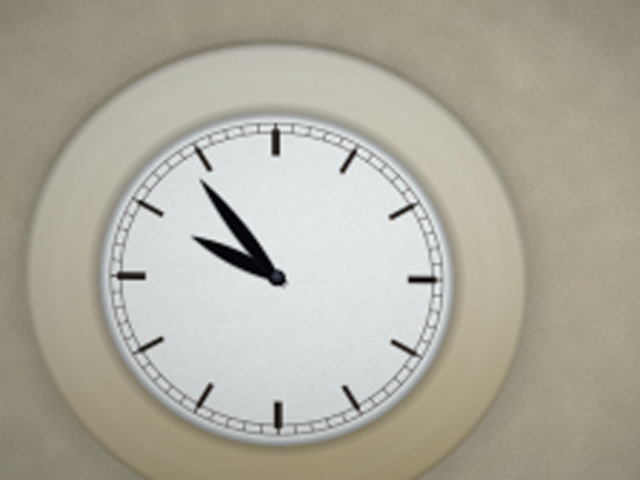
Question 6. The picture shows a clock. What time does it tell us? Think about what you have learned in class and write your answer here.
9:54
